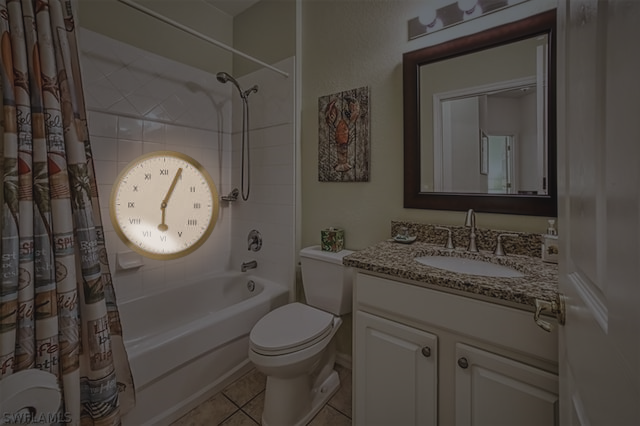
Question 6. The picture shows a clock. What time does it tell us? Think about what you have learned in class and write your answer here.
6:04
